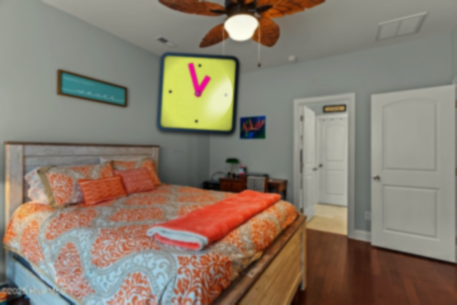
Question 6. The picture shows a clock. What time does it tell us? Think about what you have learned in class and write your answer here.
12:57
